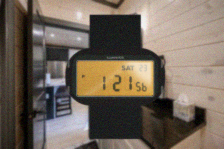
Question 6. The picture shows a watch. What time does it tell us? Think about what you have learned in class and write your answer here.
1:21:56
